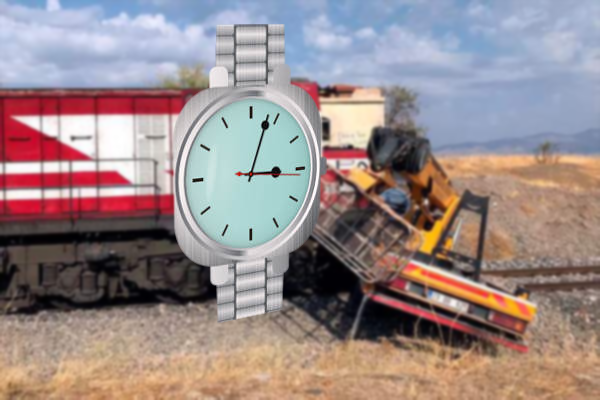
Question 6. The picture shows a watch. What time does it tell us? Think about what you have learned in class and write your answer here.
3:03:16
